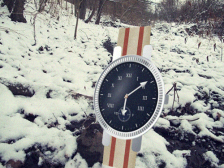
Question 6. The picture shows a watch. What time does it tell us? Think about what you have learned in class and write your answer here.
6:09
